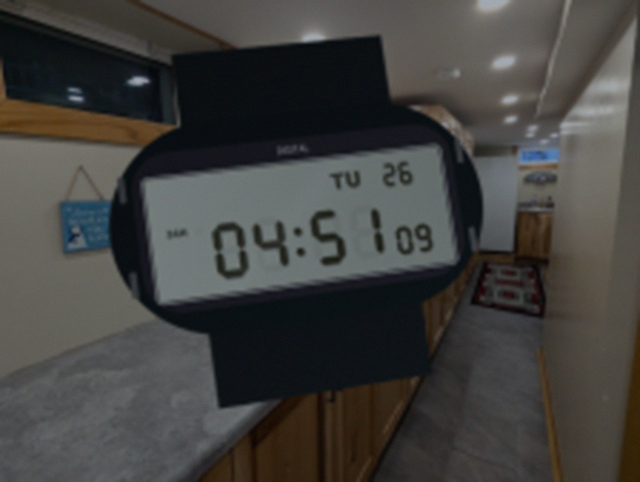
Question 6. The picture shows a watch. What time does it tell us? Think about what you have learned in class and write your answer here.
4:51:09
